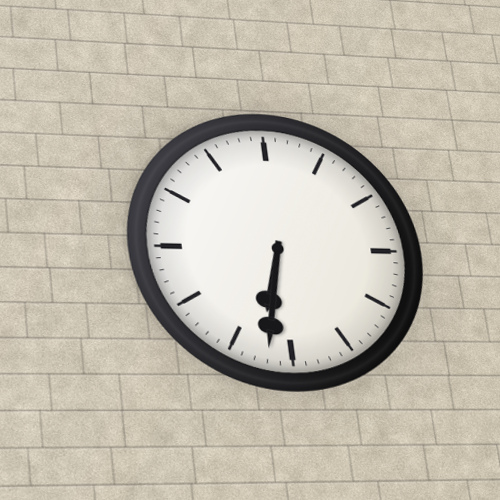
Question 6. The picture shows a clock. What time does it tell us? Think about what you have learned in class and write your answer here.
6:32
